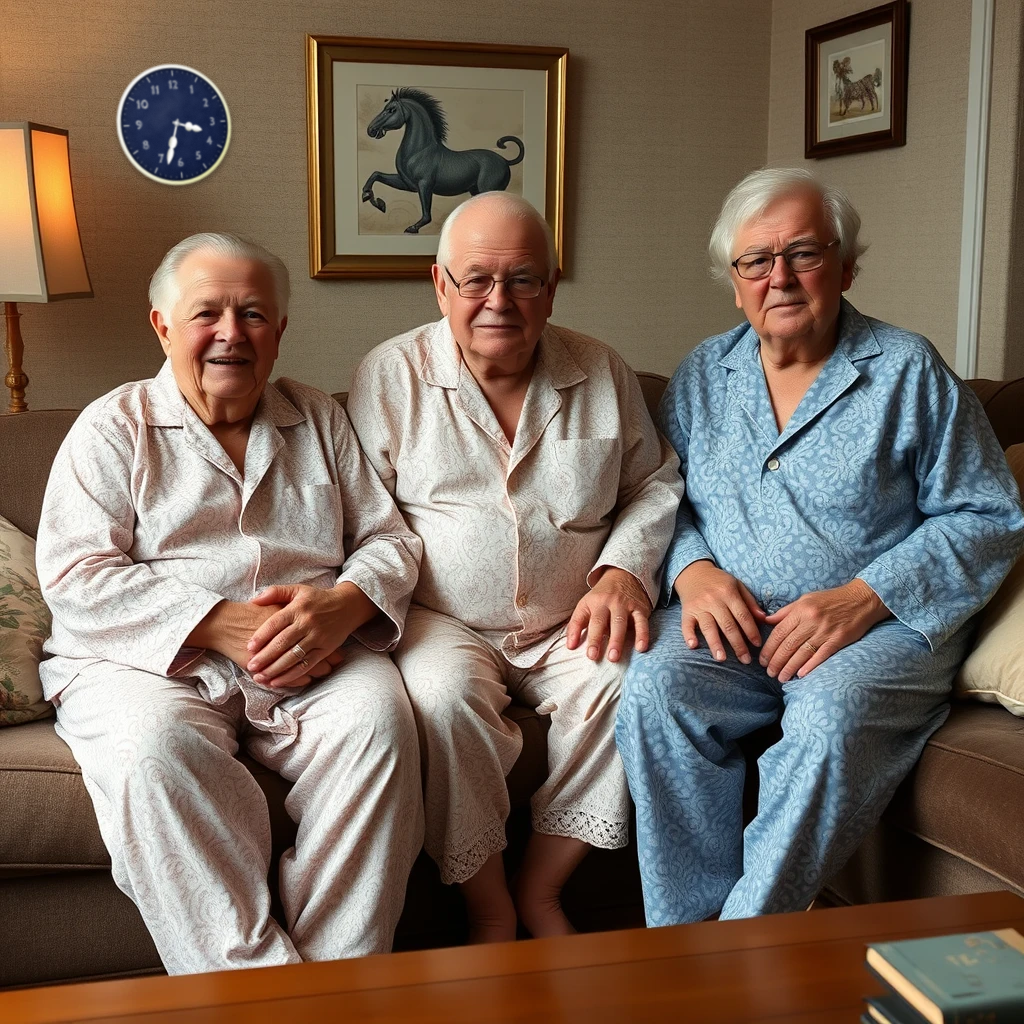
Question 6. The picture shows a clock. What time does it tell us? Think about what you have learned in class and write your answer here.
3:33
